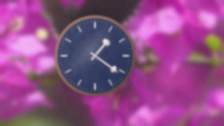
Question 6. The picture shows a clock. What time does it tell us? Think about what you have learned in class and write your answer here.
1:21
